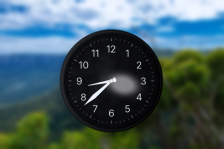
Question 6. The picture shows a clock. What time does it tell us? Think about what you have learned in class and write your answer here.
8:38
